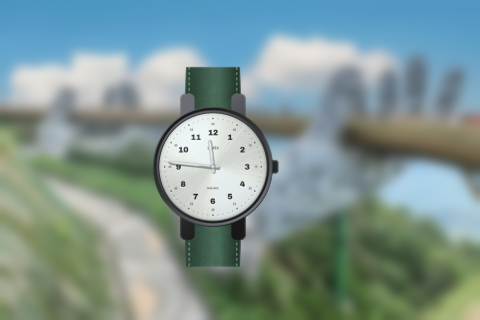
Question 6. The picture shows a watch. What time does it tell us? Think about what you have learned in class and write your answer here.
11:46
